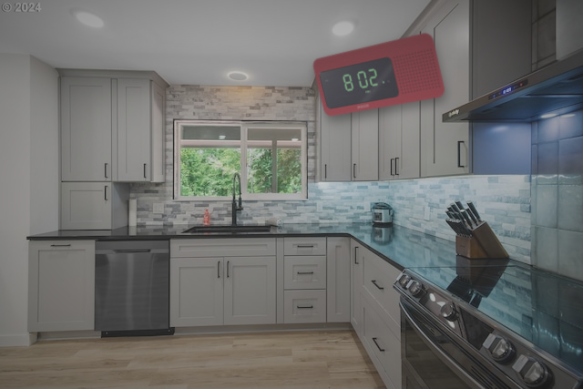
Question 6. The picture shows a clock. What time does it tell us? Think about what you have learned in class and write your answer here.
8:02
